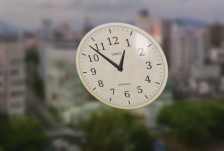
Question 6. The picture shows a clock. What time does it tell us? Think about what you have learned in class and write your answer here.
12:53
